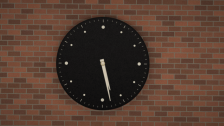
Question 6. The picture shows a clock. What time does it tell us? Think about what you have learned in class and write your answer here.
5:28
